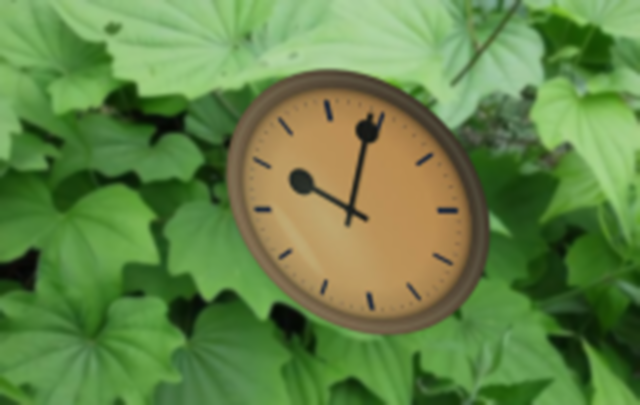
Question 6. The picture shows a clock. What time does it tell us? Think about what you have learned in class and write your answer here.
10:04
